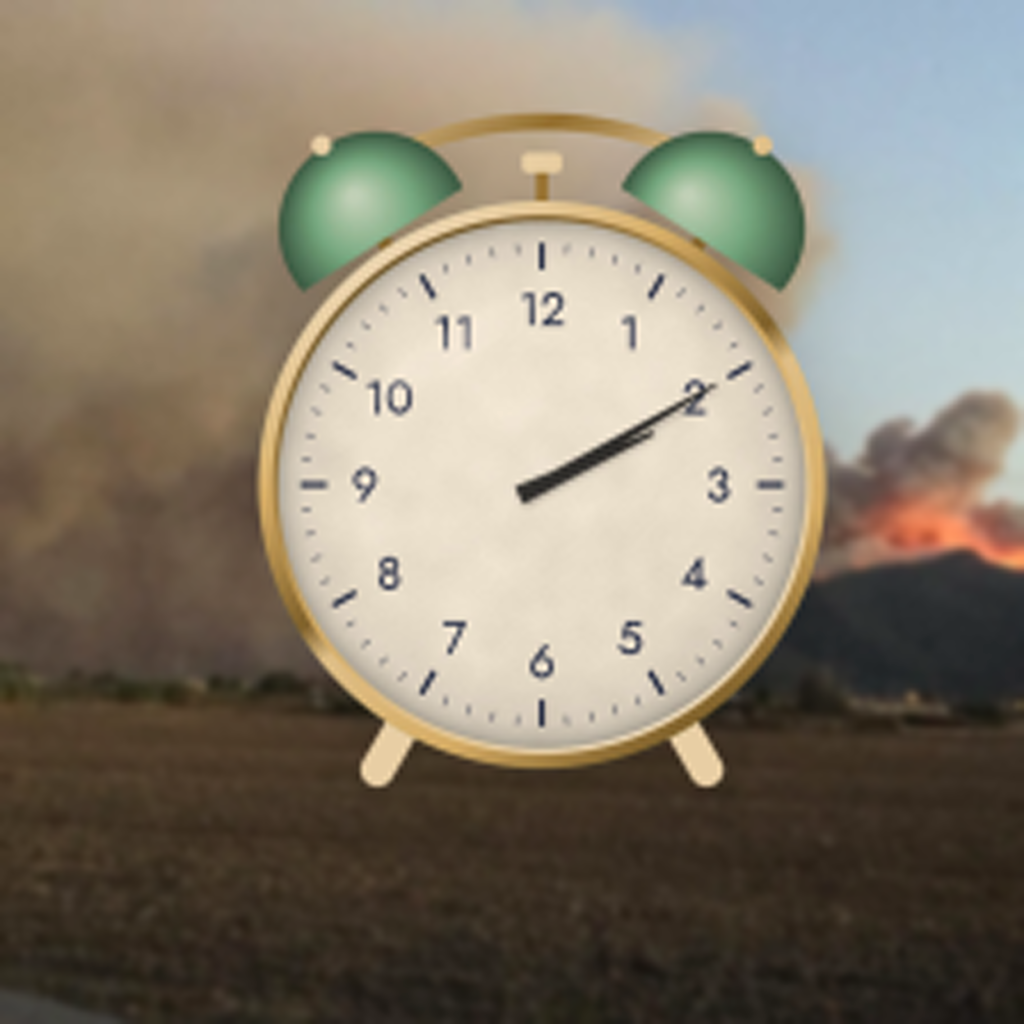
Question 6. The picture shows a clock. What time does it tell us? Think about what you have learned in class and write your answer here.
2:10
